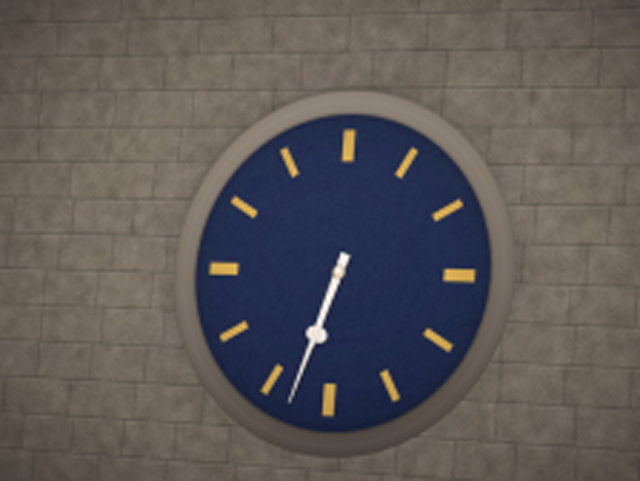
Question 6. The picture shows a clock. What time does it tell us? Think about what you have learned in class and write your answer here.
6:33
